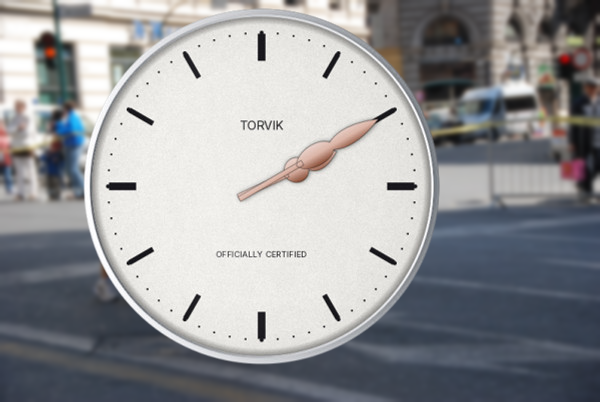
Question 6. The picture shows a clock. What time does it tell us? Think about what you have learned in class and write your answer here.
2:10
